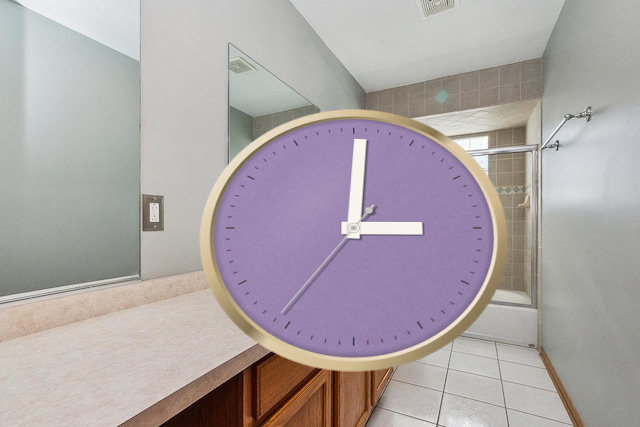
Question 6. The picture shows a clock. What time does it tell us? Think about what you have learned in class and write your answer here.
3:00:36
